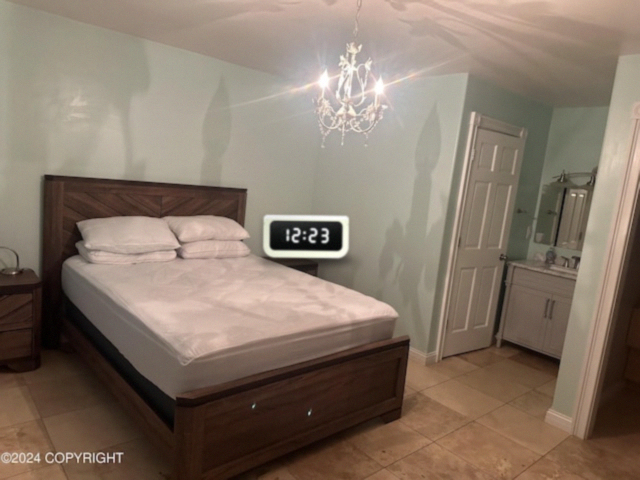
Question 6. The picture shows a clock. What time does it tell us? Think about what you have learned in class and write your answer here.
12:23
